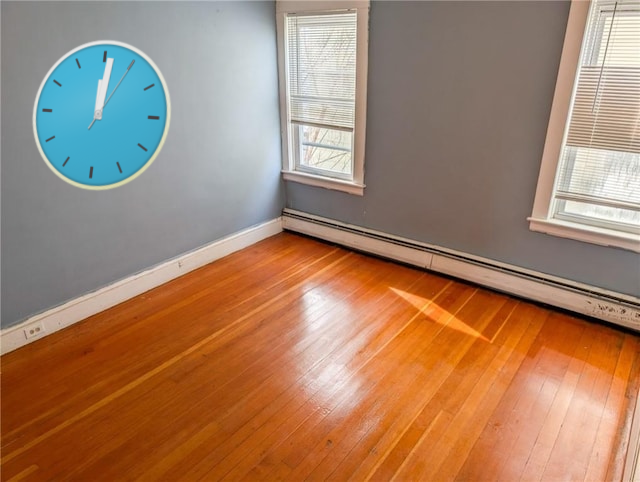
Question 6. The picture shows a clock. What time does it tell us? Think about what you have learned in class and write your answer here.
12:01:05
